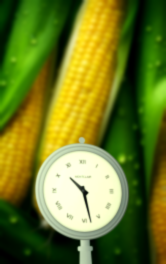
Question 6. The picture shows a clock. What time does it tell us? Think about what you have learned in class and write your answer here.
10:28
